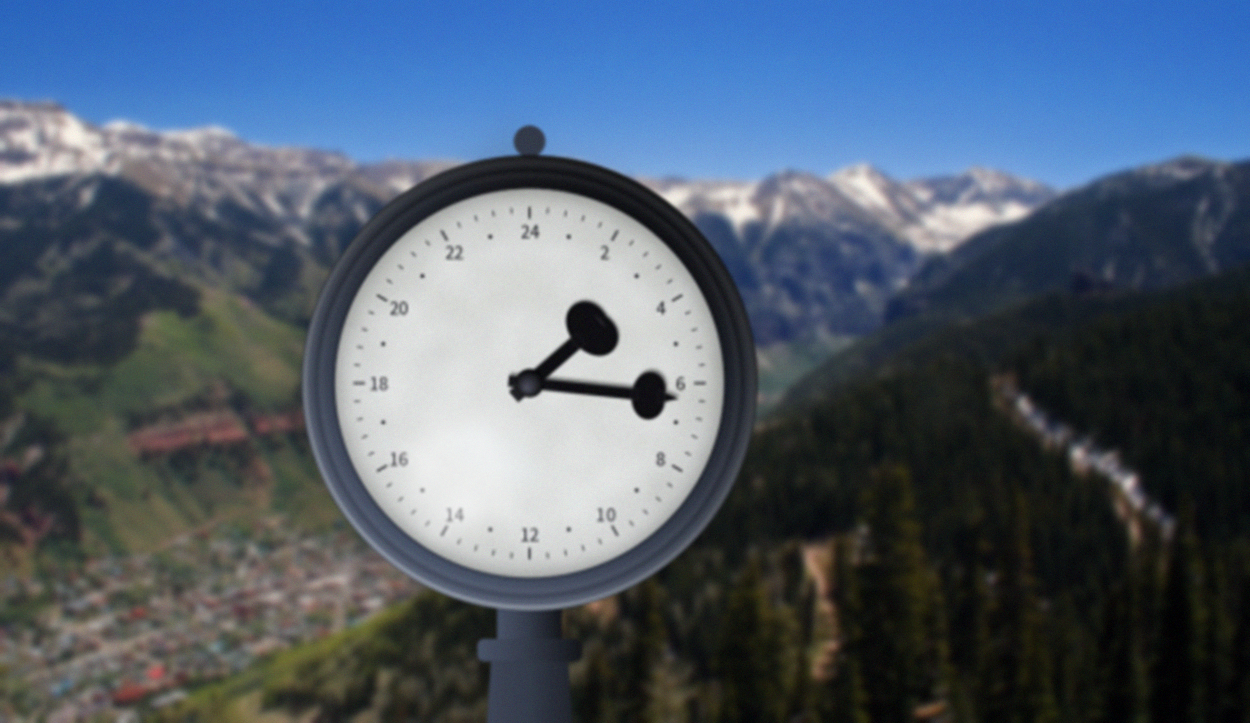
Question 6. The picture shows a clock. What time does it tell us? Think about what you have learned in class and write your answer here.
3:16
